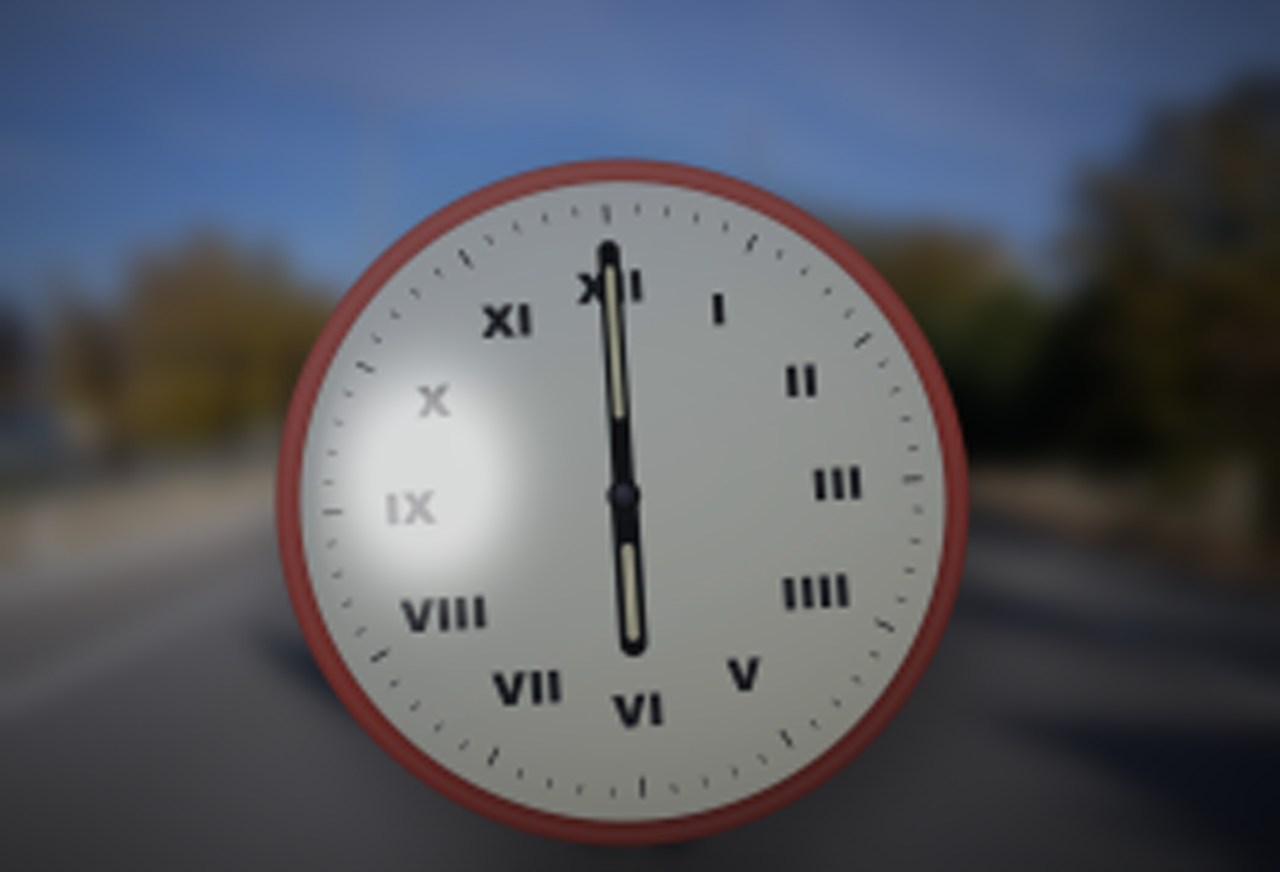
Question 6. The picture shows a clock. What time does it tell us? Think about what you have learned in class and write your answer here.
6:00
